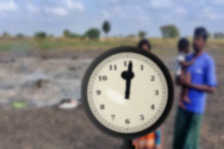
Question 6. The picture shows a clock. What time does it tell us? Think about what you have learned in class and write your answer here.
12:01
